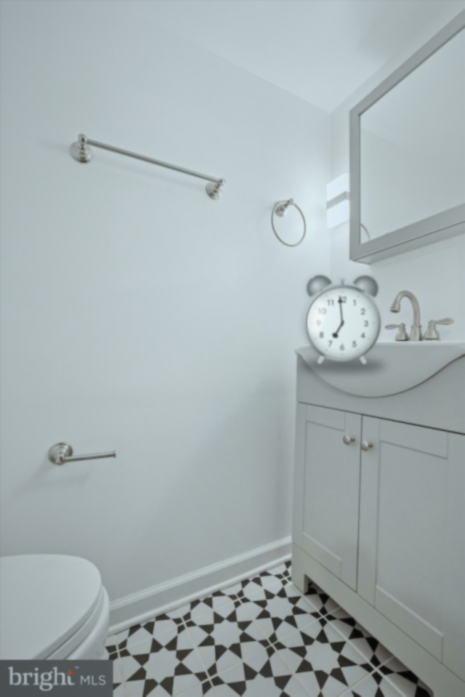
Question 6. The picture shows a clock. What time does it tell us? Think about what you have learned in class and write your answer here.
6:59
